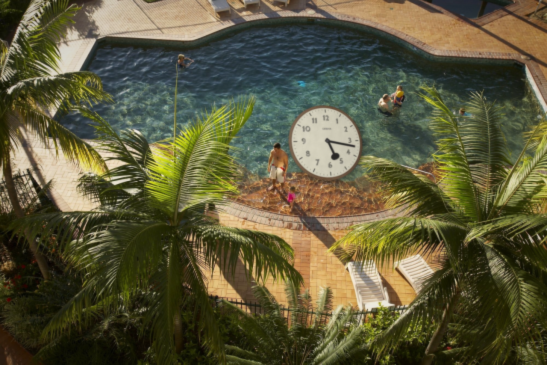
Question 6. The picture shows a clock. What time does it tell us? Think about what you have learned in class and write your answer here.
5:17
